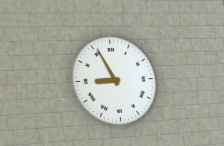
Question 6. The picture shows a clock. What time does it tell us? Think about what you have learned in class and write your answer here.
8:56
